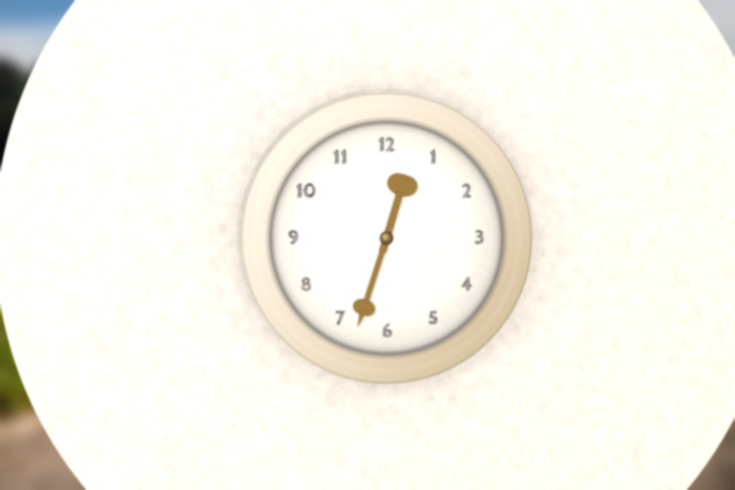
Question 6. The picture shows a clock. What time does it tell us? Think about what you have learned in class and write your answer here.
12:33
